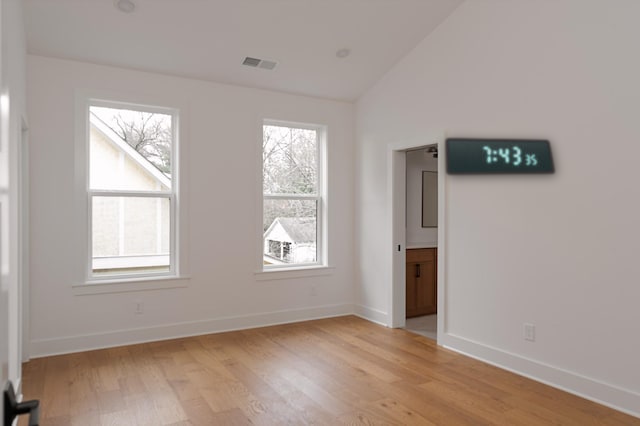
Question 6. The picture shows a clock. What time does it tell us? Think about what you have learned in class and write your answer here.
7:43:35
